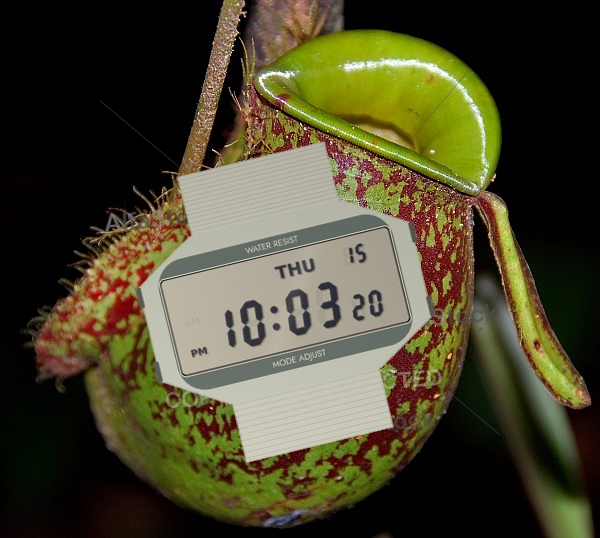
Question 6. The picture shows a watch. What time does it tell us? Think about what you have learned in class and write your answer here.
10:03:20
